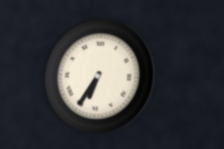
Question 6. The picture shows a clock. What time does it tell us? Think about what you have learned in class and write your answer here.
6:35
